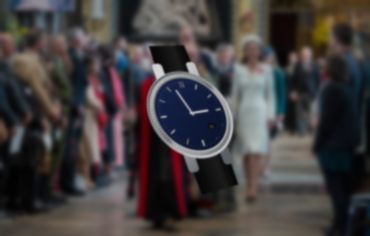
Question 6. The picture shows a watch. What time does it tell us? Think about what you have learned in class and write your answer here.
2:57
